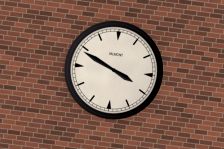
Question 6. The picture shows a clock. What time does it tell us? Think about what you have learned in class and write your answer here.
3:49
